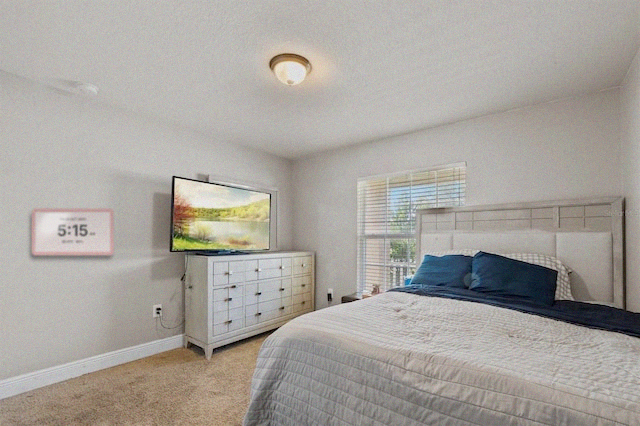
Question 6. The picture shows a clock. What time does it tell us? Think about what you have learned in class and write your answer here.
5:15
